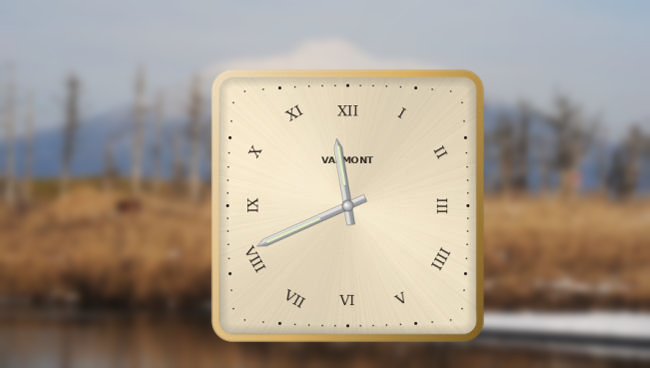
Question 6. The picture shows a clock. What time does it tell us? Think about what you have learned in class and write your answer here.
11:41
